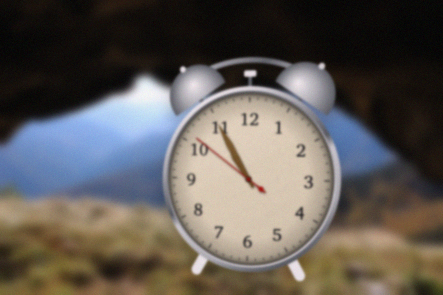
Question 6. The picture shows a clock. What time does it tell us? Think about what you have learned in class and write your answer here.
10:54:51
